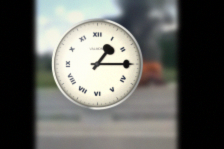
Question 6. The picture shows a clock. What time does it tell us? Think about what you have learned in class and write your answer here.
1:15
